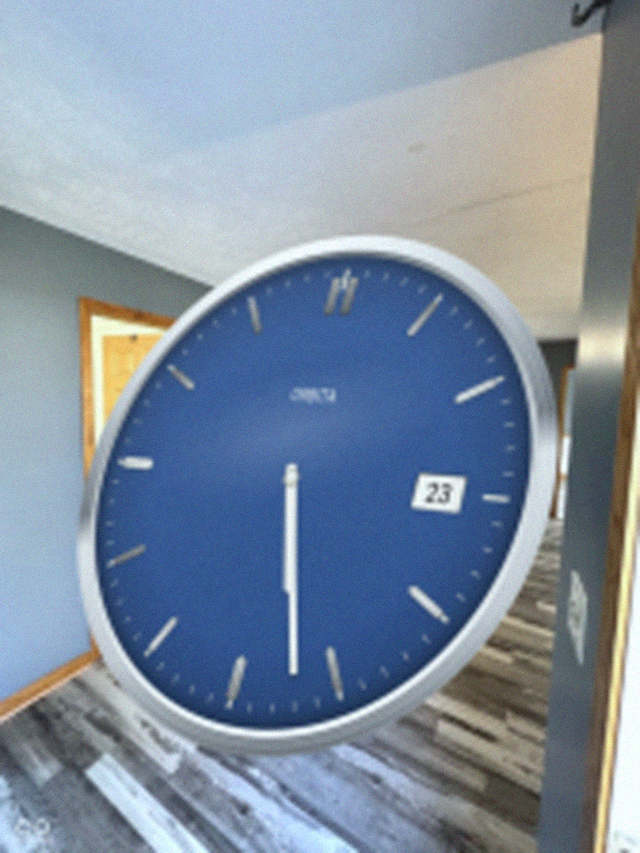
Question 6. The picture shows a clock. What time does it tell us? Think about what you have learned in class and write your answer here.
5:27
